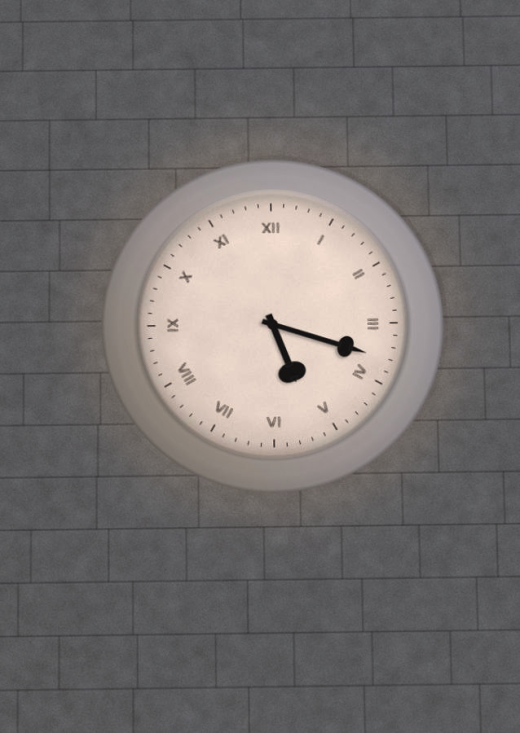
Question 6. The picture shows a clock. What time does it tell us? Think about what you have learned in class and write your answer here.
5:18
